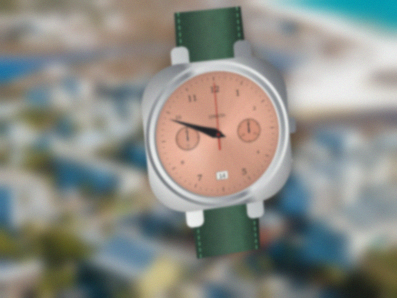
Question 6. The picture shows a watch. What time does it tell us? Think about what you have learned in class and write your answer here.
9:49
